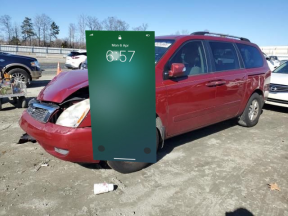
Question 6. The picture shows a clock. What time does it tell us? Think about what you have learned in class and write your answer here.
6:57
